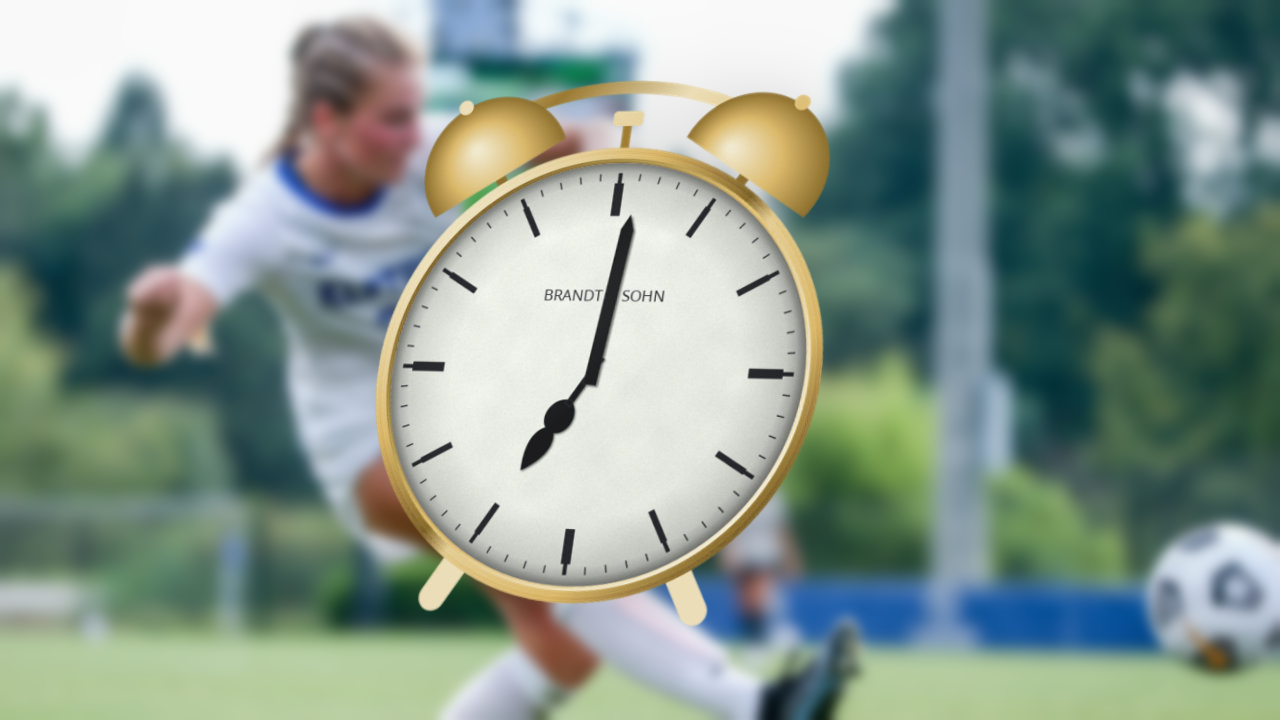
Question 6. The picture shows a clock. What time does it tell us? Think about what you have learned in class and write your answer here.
7:01
